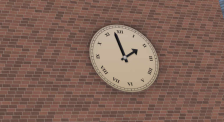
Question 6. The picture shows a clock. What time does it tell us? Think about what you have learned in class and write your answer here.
1:58
